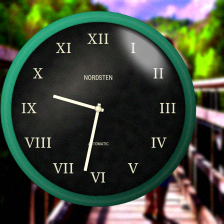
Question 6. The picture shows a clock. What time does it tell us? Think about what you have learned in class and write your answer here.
9:32
